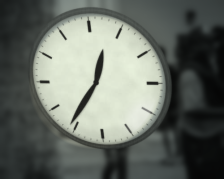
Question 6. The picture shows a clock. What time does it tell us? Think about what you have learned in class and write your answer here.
12:36
